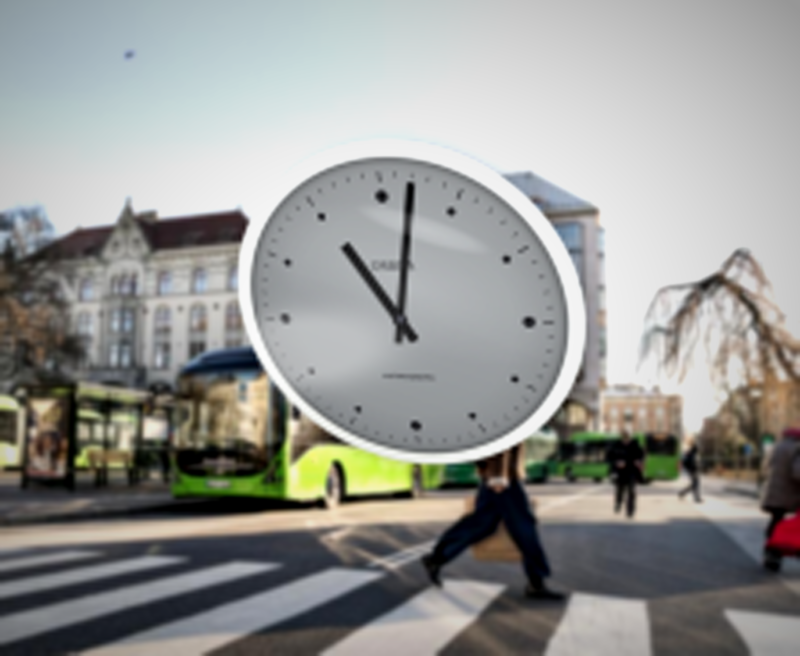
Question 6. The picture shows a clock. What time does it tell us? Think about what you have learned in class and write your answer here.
11:02
